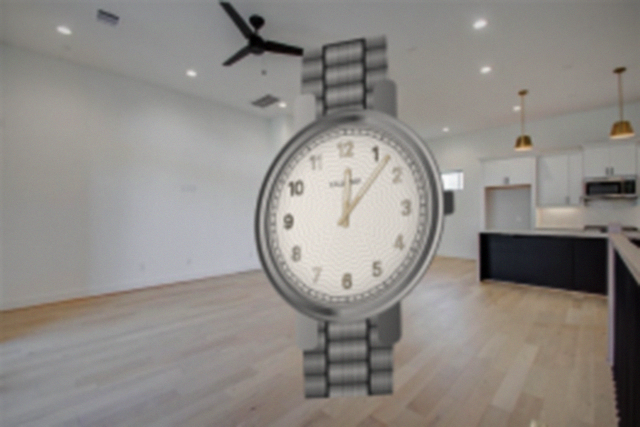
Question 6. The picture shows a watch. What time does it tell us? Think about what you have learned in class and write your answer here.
12:07
